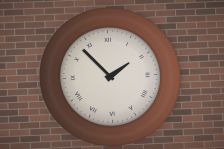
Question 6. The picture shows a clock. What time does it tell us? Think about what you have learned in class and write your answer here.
1:53
